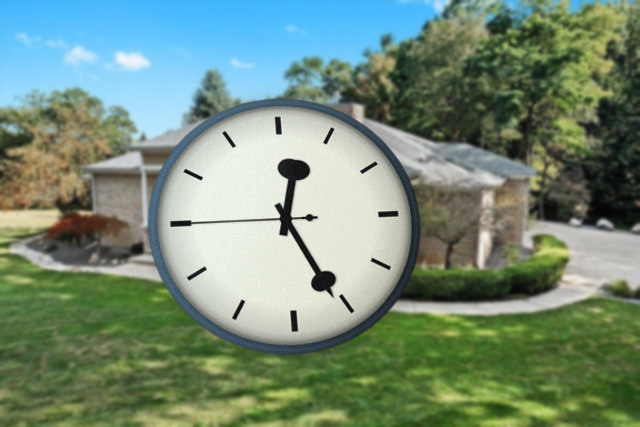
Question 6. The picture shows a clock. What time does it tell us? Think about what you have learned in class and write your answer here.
12:25:45
